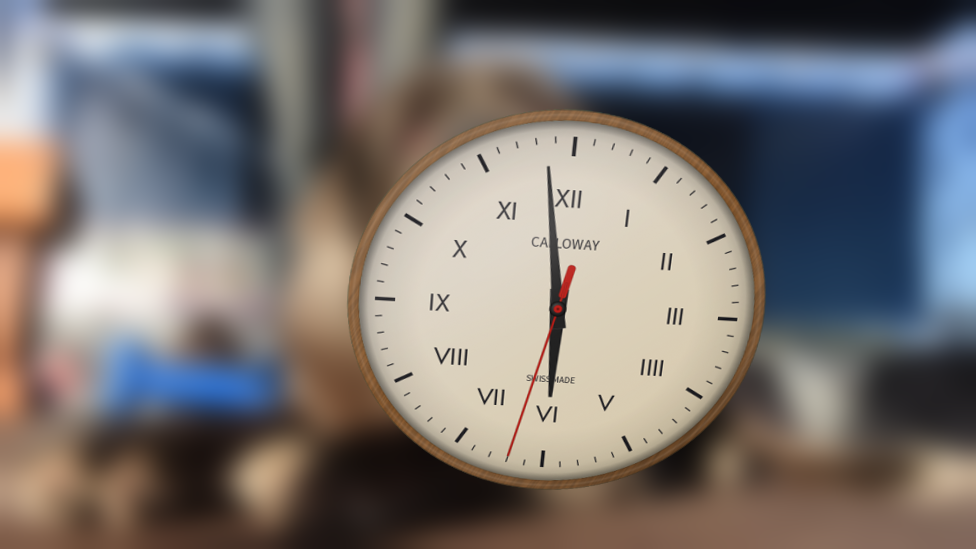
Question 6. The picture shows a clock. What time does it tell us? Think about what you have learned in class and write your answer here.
5:58:32
